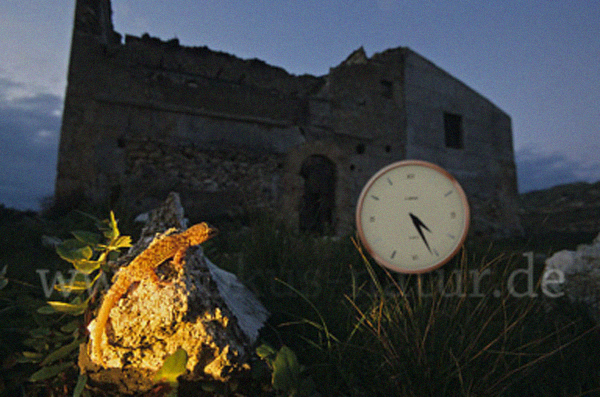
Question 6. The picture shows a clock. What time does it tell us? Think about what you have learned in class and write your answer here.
4:26
